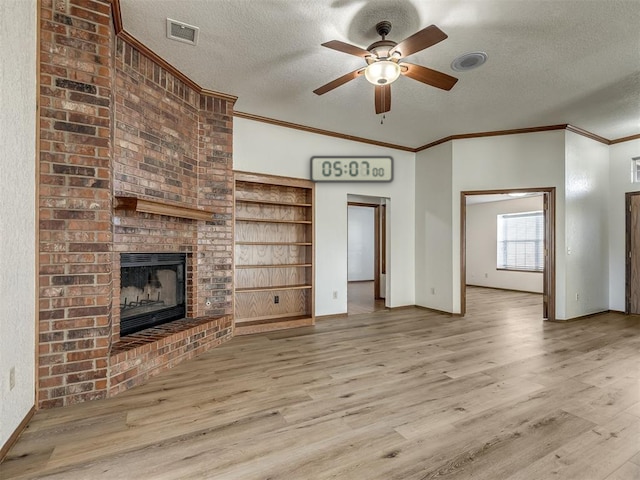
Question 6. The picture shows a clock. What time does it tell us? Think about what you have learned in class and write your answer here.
5:07
